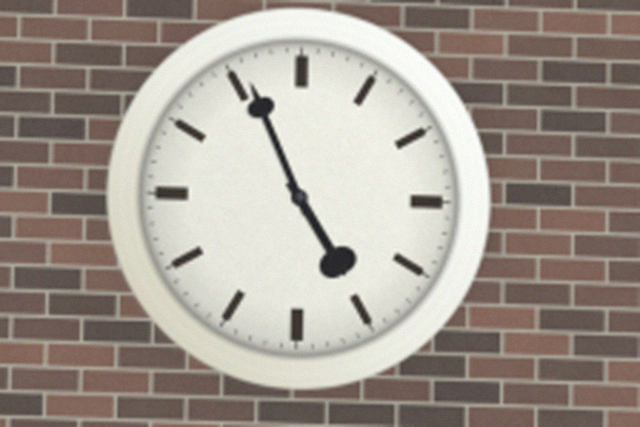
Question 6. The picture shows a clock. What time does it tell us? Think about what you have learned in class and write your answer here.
4:56
